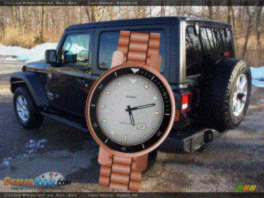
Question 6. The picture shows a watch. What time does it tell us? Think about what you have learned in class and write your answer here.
5:12
